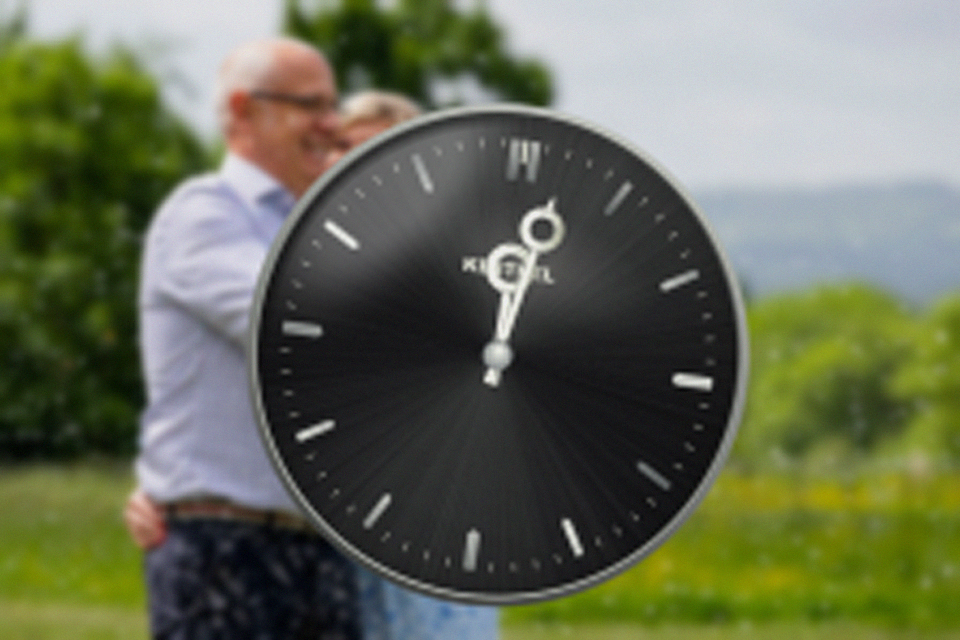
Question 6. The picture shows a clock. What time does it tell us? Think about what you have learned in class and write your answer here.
12:02
